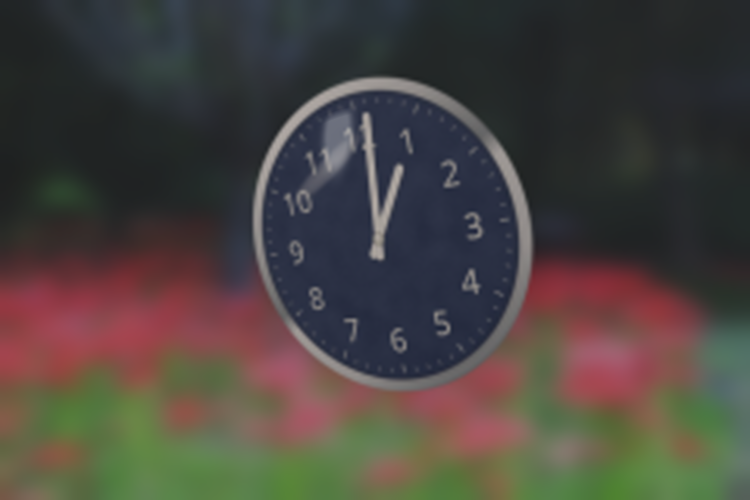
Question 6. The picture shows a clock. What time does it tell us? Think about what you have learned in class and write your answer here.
1:01
